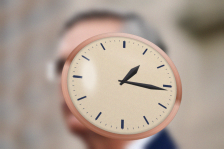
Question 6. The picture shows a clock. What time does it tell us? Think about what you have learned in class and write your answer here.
1:16
